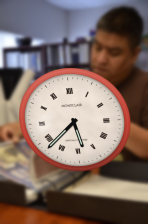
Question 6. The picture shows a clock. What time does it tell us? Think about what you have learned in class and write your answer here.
5:38
